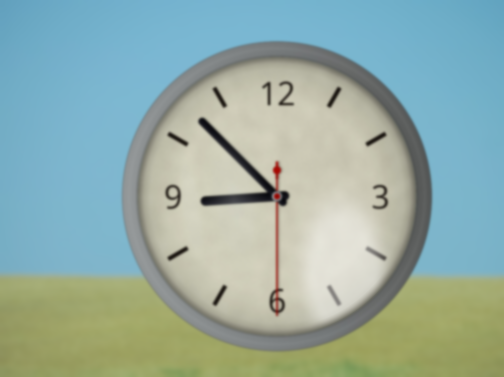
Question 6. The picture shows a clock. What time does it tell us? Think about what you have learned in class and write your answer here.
8:52:30
